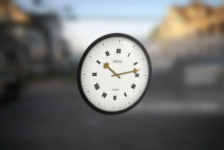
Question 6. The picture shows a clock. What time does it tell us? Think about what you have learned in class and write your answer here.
10:13
